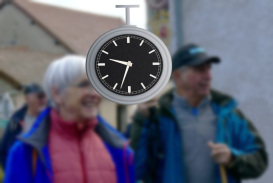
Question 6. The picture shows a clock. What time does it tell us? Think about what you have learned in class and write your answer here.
9:33
